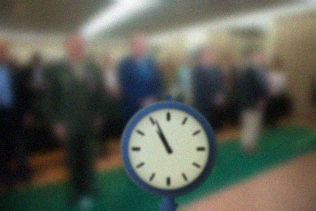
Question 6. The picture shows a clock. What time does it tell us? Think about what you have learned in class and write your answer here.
10:56
